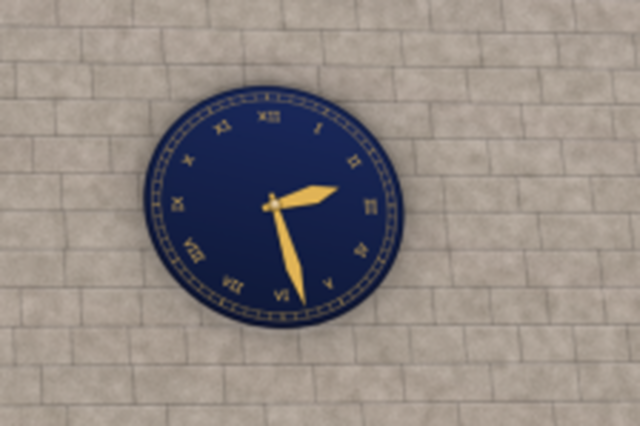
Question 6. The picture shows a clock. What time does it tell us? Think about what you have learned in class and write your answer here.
2:28
